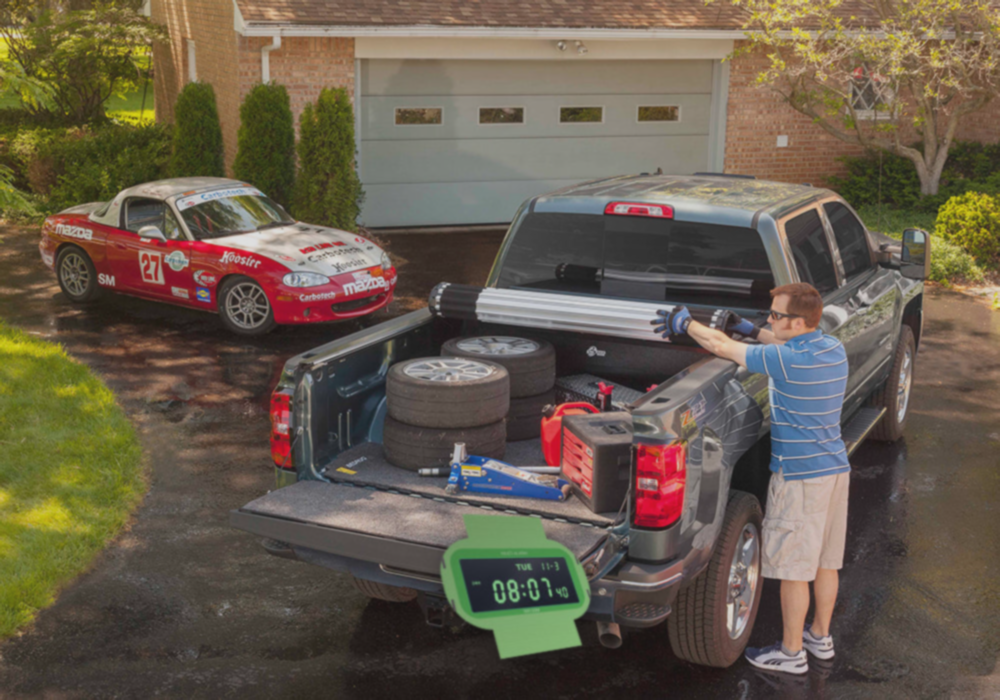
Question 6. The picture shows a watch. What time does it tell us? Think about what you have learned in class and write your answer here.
8:07:40
